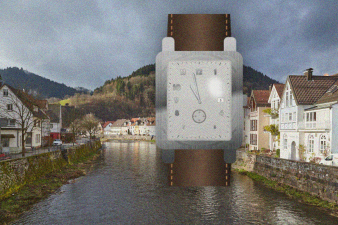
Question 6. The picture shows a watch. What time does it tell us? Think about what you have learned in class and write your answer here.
10:58
